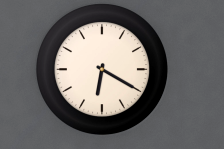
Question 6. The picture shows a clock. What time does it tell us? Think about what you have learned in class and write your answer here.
6:20
